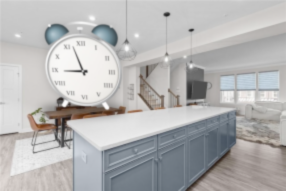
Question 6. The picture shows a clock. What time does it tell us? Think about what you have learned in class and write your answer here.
8:57
